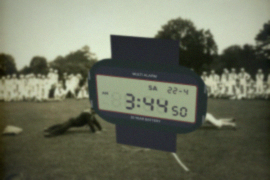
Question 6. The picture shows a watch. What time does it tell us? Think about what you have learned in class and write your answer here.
3:44:50
